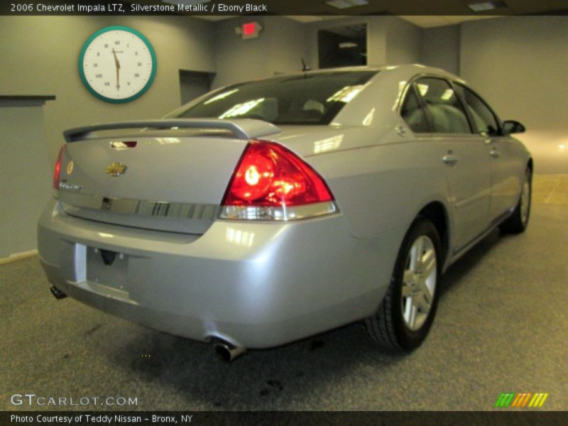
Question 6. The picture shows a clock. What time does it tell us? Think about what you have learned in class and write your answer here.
11:30
